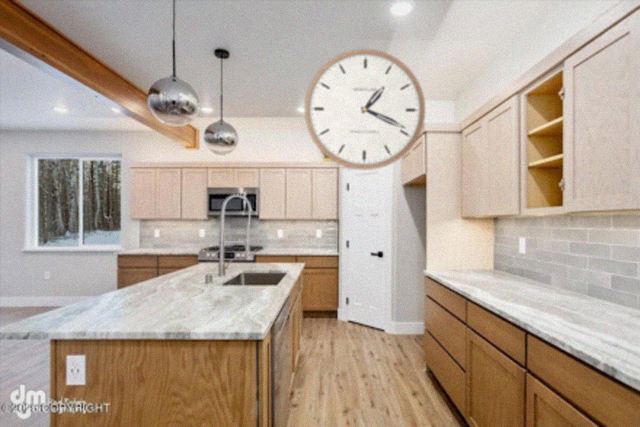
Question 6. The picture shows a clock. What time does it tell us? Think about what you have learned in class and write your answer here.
1:19
